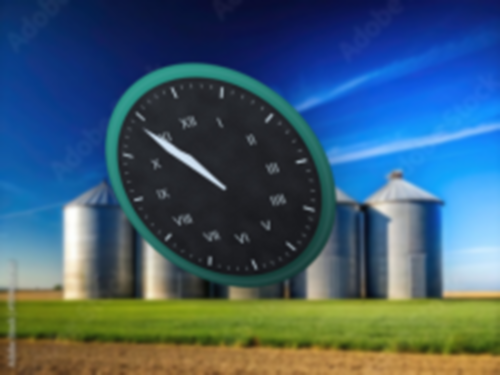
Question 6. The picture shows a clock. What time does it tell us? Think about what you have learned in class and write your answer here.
10:54
